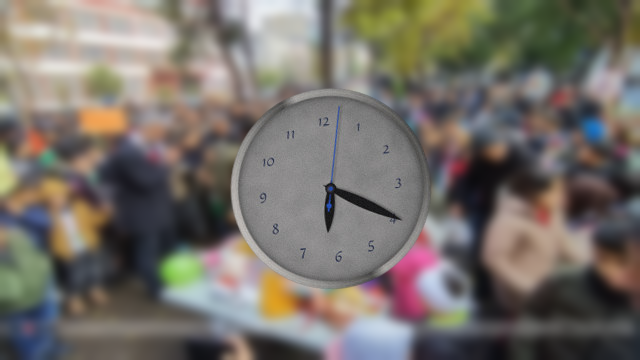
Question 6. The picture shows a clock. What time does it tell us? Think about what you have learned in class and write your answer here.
6:20:02
